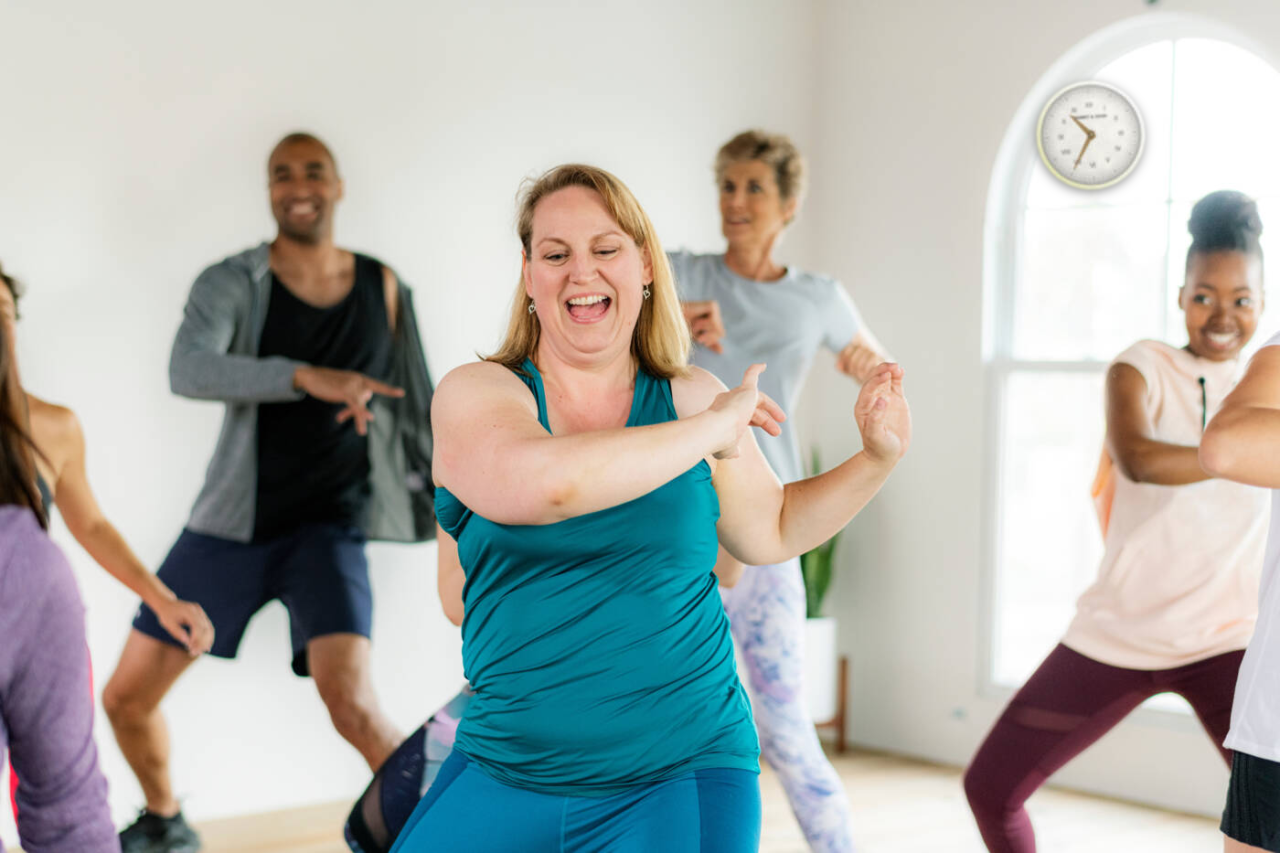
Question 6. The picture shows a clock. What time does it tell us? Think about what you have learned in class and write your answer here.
10:35
